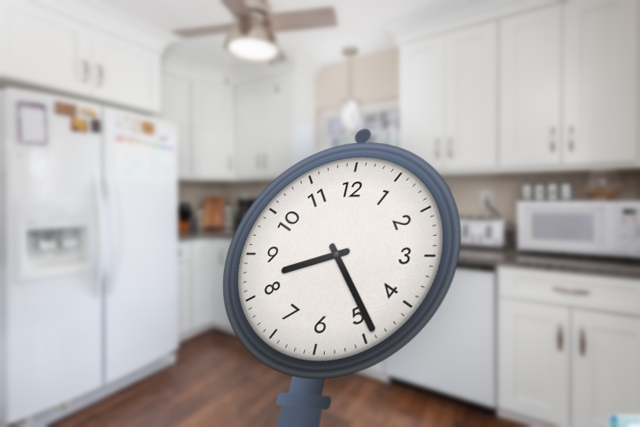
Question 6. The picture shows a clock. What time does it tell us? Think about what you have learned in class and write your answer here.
8:24
